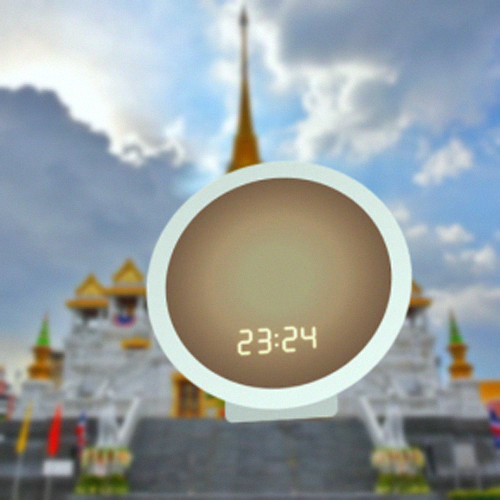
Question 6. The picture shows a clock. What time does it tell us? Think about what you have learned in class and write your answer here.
23:24
